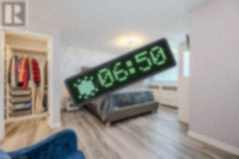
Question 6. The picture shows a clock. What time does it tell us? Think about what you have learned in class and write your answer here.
6:50
